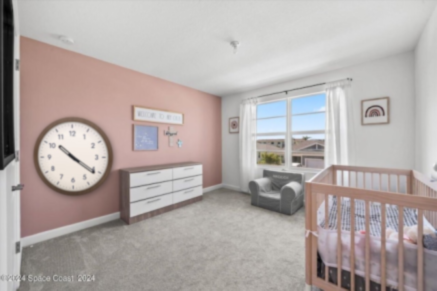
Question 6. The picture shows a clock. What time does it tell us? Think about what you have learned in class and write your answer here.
10:21
